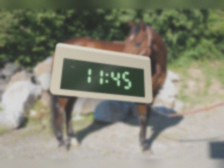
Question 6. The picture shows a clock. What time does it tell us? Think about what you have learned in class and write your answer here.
11:45
